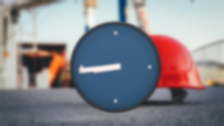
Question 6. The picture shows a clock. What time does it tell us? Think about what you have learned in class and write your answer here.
8:44
